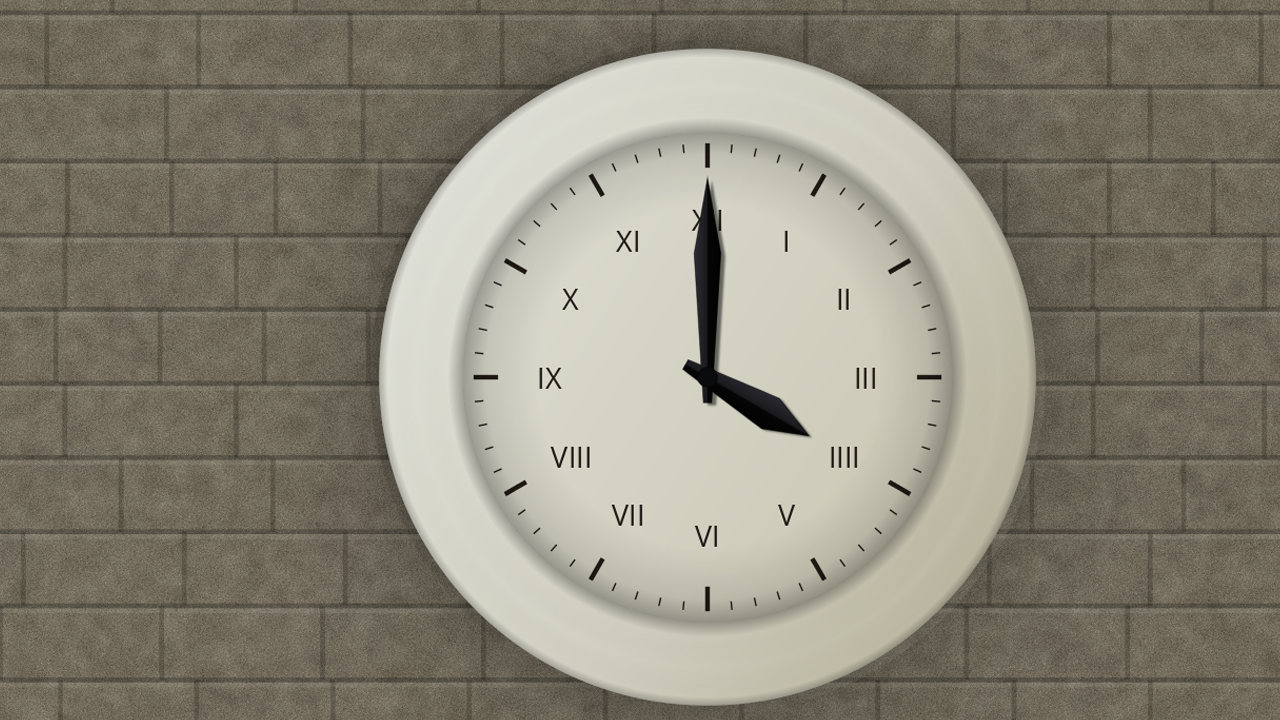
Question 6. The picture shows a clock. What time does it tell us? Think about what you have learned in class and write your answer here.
4:00
